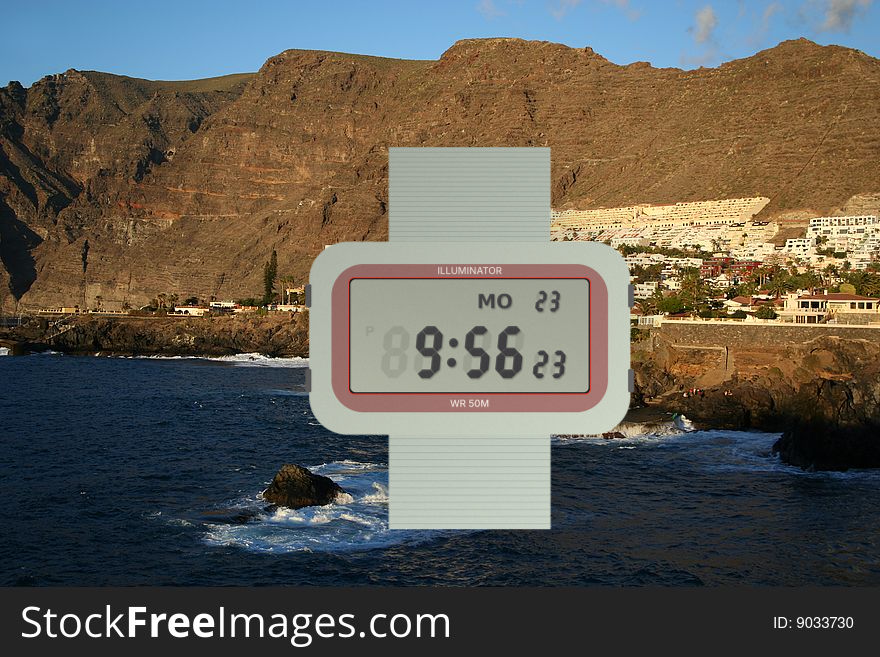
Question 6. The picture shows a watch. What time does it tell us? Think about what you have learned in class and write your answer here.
9:56:23
